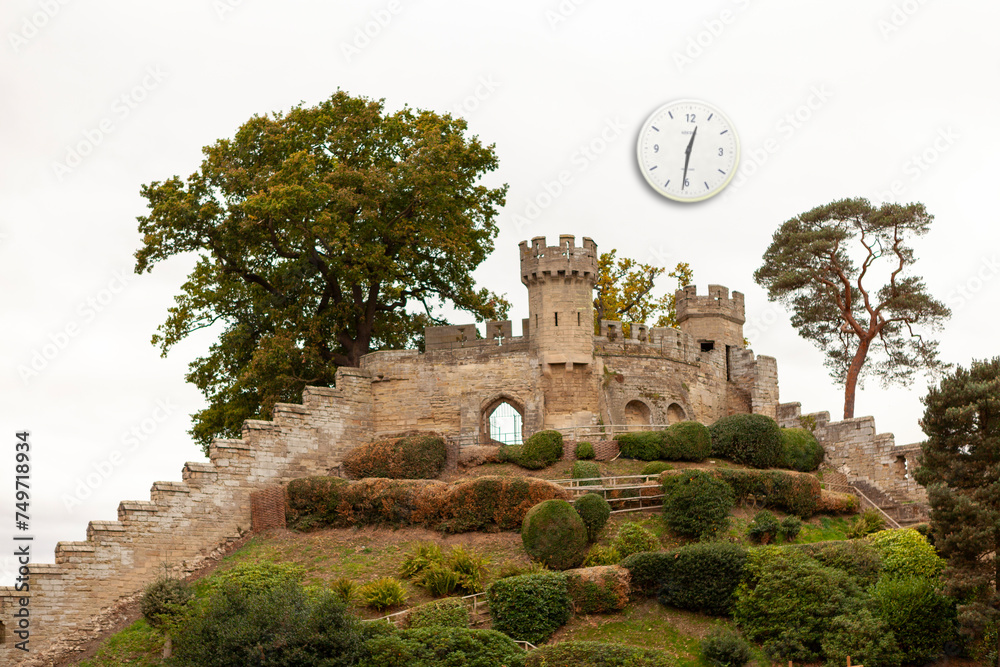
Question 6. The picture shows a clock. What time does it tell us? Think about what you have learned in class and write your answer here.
12:31
